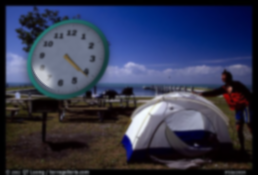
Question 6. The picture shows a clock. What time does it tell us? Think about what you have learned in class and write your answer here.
4:21
